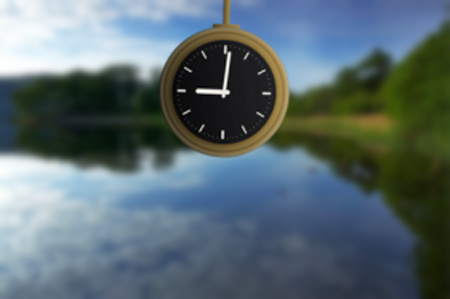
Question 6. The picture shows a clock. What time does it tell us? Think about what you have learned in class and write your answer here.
9:01
